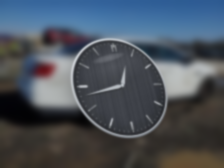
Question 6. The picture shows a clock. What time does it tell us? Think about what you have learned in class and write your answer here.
12:43
